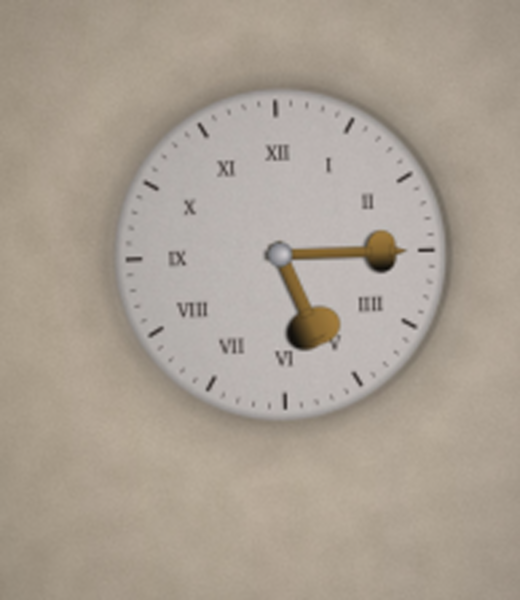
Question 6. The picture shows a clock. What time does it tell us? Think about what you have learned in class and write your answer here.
5:15
